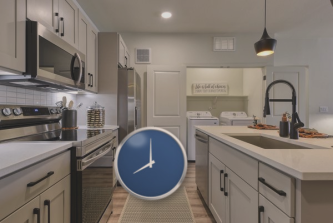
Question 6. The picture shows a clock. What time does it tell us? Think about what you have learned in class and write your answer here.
8:00
